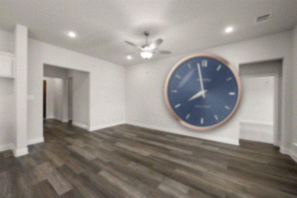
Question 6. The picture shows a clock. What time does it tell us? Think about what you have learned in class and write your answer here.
7:58
